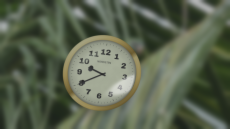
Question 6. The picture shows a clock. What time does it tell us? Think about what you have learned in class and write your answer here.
9:40
